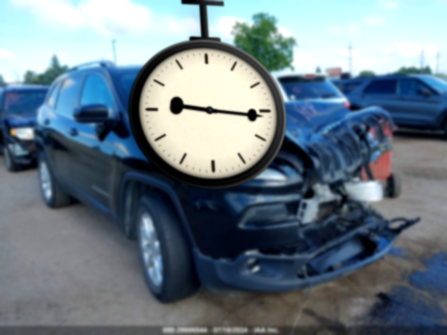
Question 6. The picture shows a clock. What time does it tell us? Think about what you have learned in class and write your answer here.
9:16
